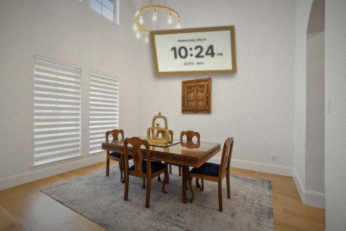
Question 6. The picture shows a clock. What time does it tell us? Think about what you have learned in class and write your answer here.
10:24
